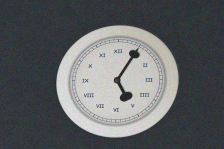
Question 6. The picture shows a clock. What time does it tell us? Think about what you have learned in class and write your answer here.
5:05
